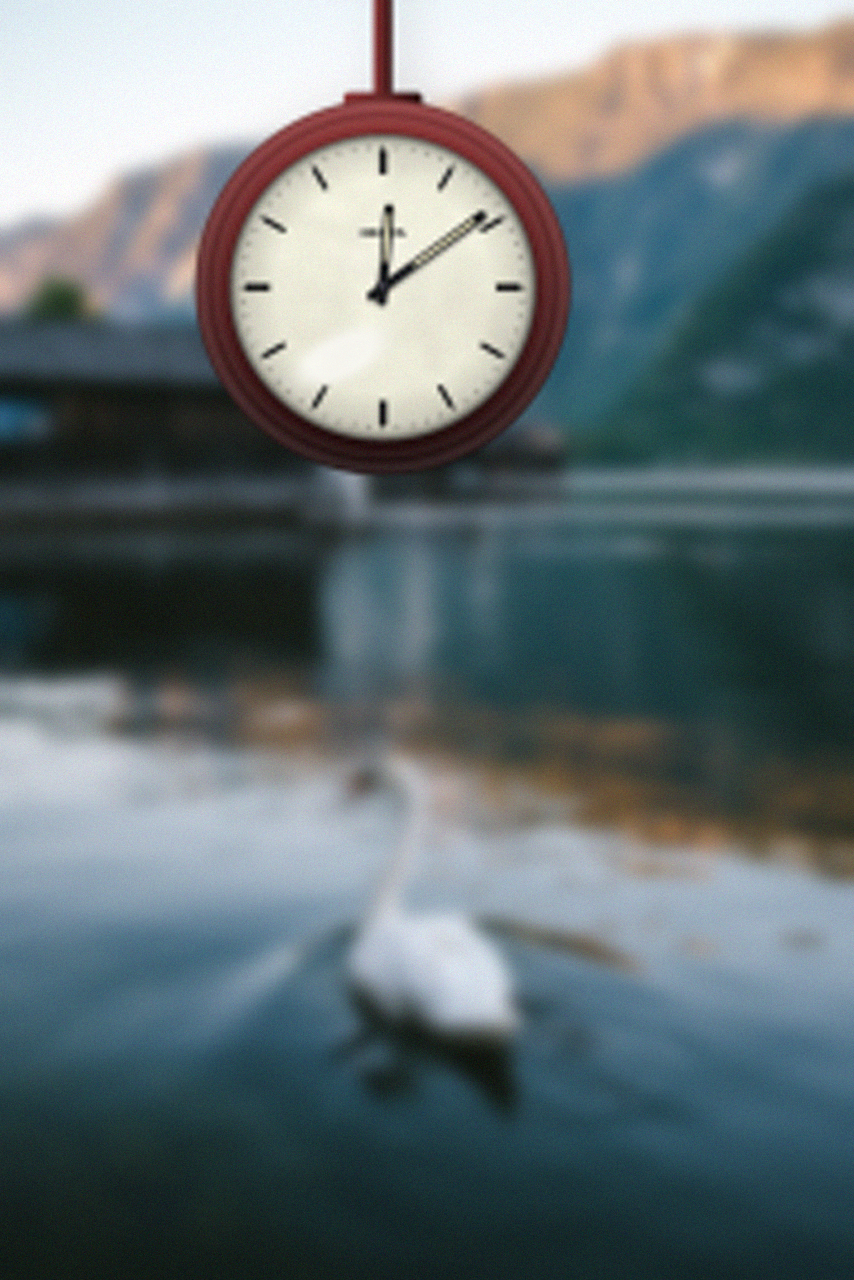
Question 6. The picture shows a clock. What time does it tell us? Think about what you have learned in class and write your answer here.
12:09
